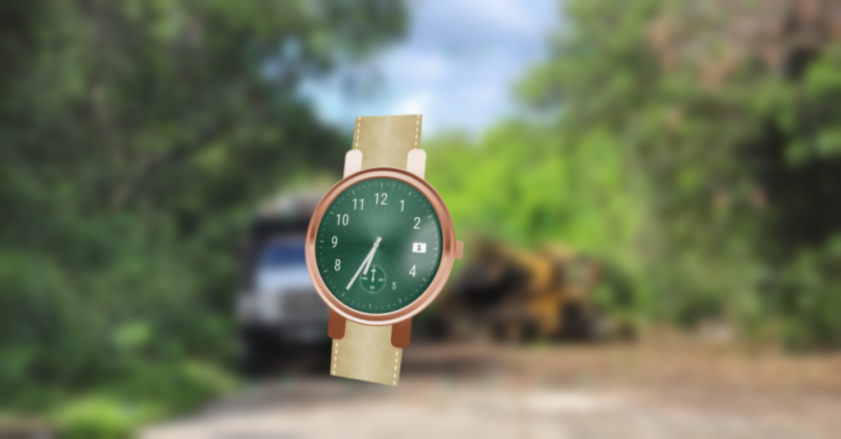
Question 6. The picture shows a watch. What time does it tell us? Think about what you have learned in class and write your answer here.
6:35
